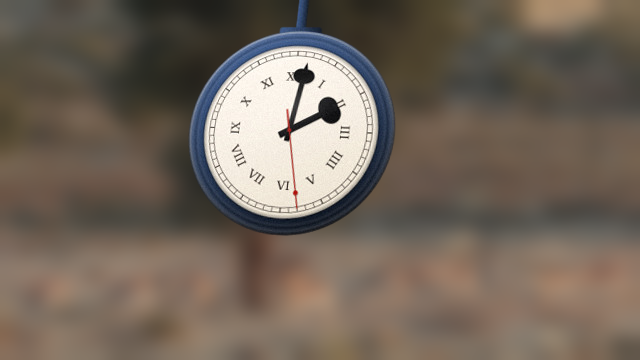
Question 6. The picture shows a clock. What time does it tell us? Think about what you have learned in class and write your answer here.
2:01:28
